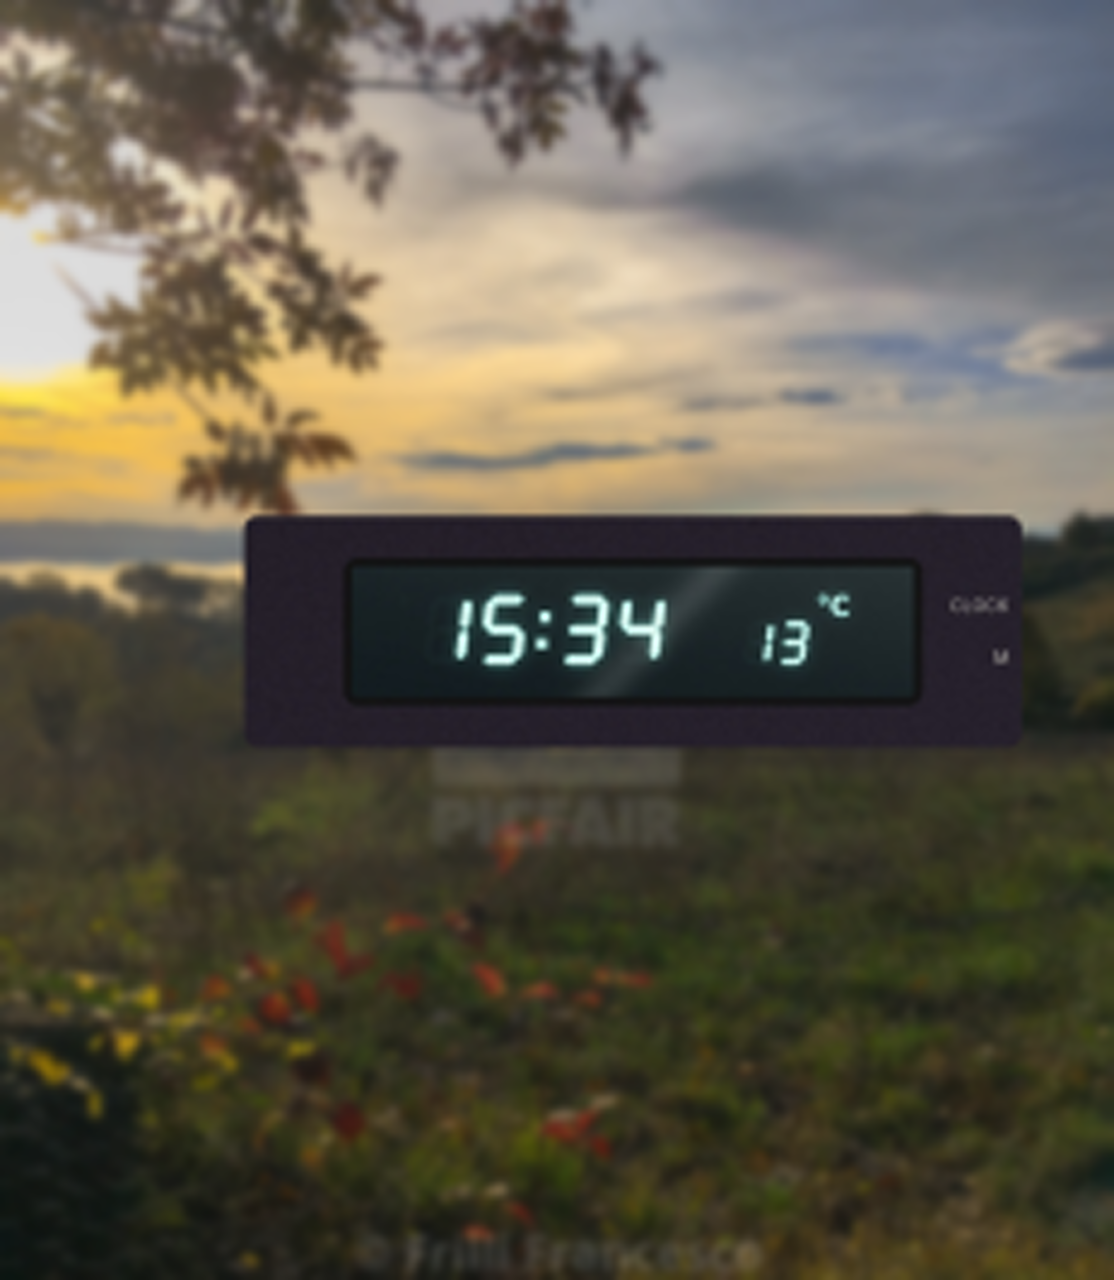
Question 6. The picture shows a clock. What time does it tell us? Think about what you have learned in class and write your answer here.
15:34
